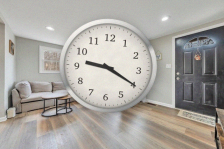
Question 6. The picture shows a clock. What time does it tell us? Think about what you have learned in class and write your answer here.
9:20
